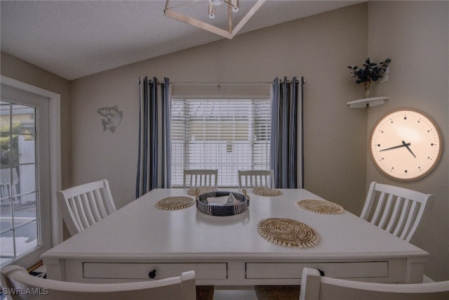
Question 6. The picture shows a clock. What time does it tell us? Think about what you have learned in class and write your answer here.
4:43
